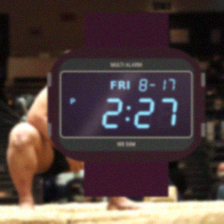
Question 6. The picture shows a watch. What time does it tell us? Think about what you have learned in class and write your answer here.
2:27
